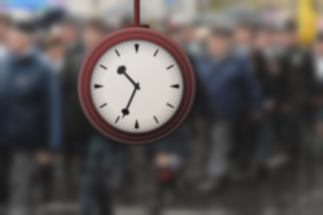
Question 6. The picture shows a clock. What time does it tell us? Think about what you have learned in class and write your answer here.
10:34
